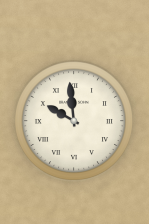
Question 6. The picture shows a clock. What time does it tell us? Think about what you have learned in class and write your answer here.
9:59
